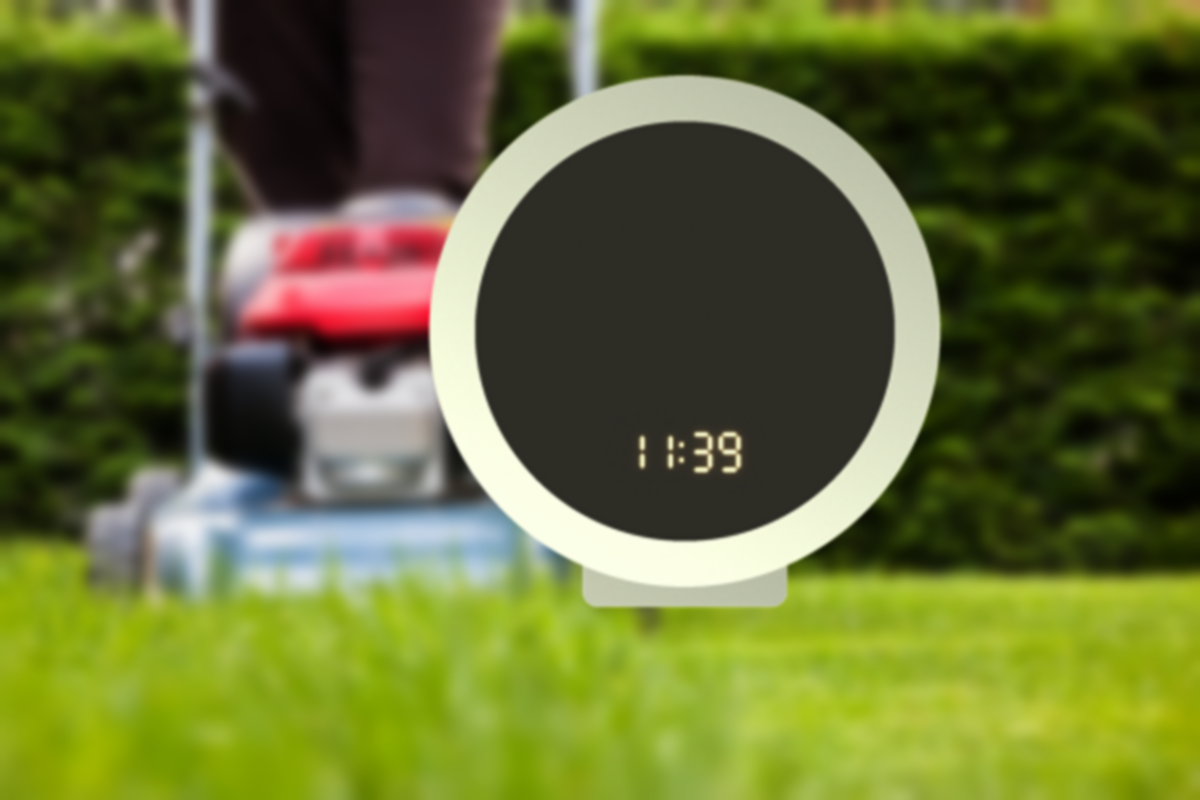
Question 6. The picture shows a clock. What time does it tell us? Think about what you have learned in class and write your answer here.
11:39
